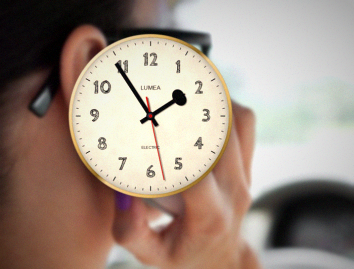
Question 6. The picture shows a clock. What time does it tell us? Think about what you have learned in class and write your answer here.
1:54:28
